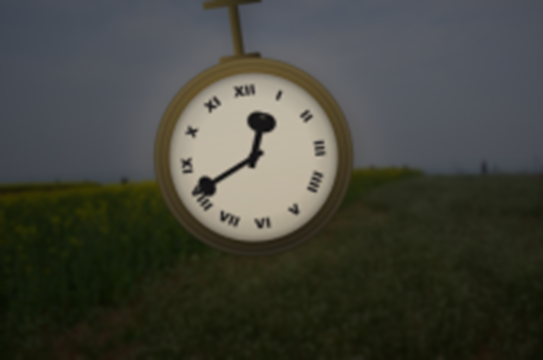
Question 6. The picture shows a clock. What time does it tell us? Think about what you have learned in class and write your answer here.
12:41
